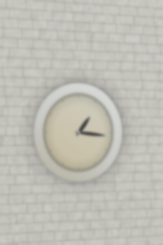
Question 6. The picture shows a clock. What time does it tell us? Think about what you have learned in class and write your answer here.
1:16
